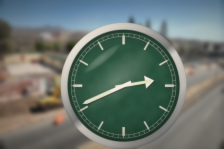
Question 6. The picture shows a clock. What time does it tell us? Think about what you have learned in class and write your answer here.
2:41
